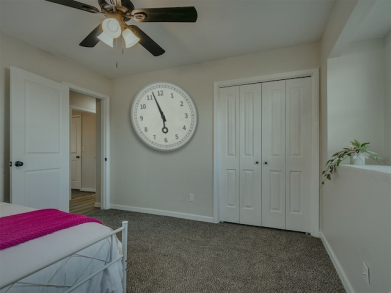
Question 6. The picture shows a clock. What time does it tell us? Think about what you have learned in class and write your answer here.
5:57
